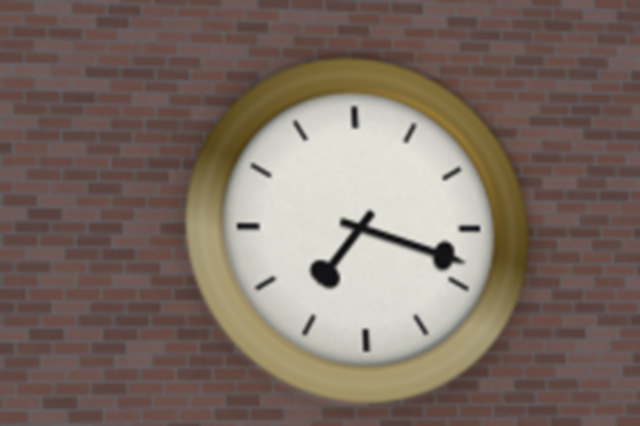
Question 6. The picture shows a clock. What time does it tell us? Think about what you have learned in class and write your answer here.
7:18
